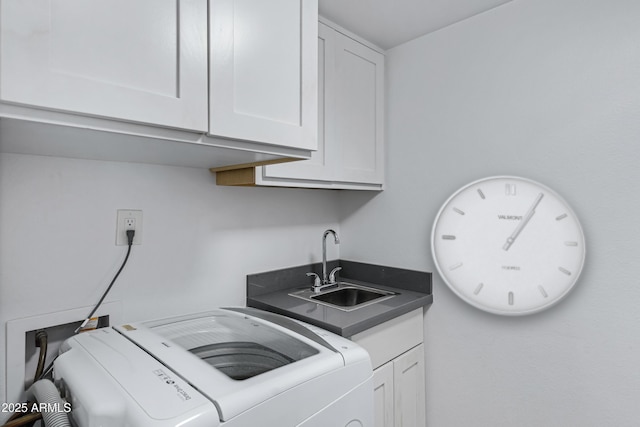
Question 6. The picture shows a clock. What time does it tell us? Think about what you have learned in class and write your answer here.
1:05
